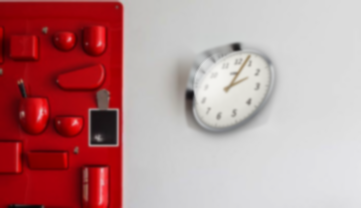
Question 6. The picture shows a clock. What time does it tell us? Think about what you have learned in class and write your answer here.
2:03
